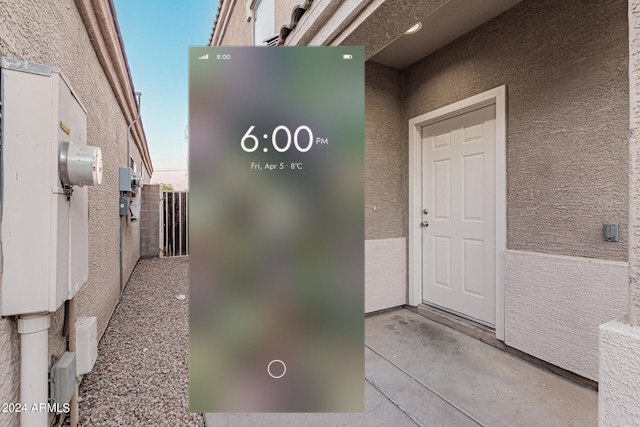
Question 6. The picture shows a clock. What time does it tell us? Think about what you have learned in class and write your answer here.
6:00
